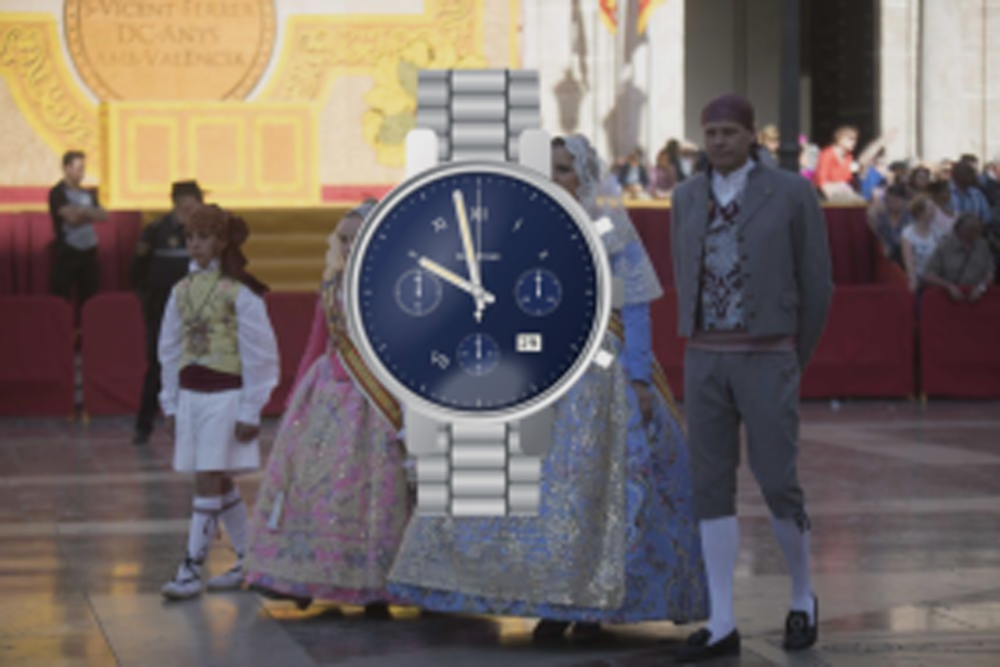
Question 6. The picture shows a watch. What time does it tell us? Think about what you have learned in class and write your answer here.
9:58
